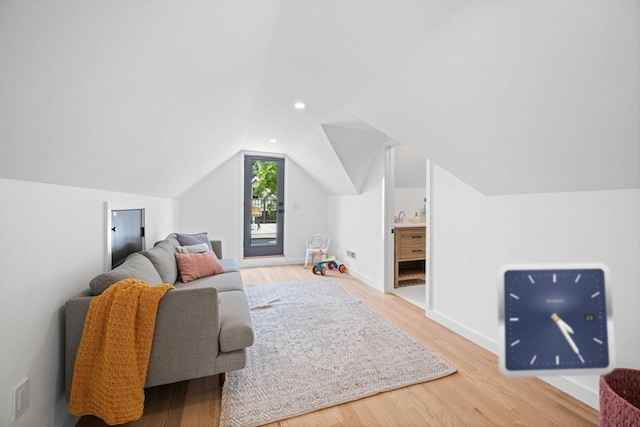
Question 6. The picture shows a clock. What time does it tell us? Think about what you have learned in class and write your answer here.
4:25
